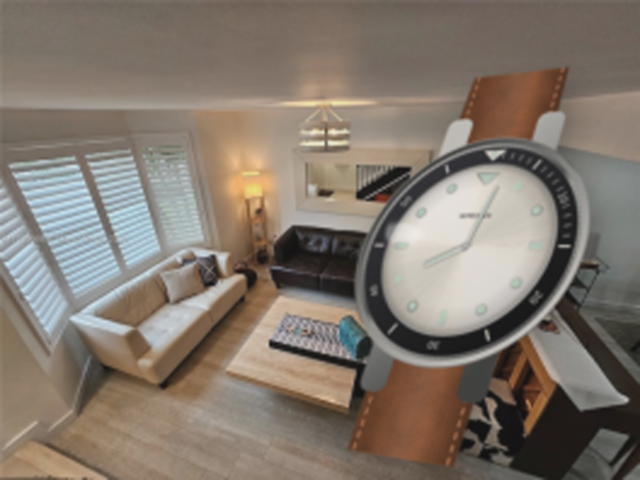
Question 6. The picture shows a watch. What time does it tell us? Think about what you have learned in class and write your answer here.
8:02
